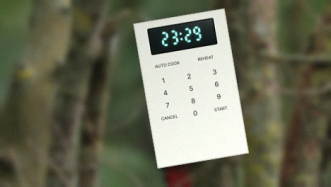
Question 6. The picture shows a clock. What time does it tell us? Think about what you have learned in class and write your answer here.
23:29
